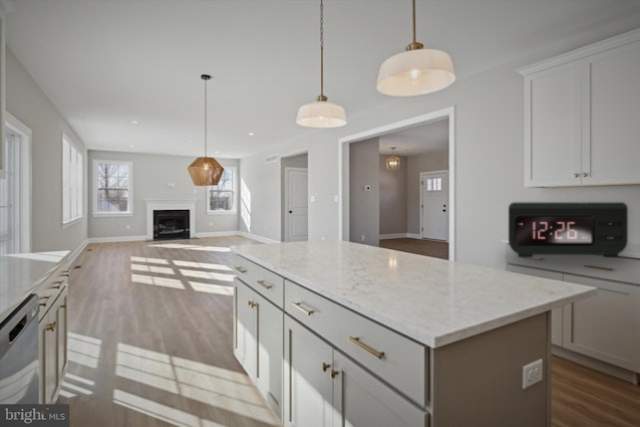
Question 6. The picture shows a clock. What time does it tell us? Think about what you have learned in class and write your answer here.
12:26
